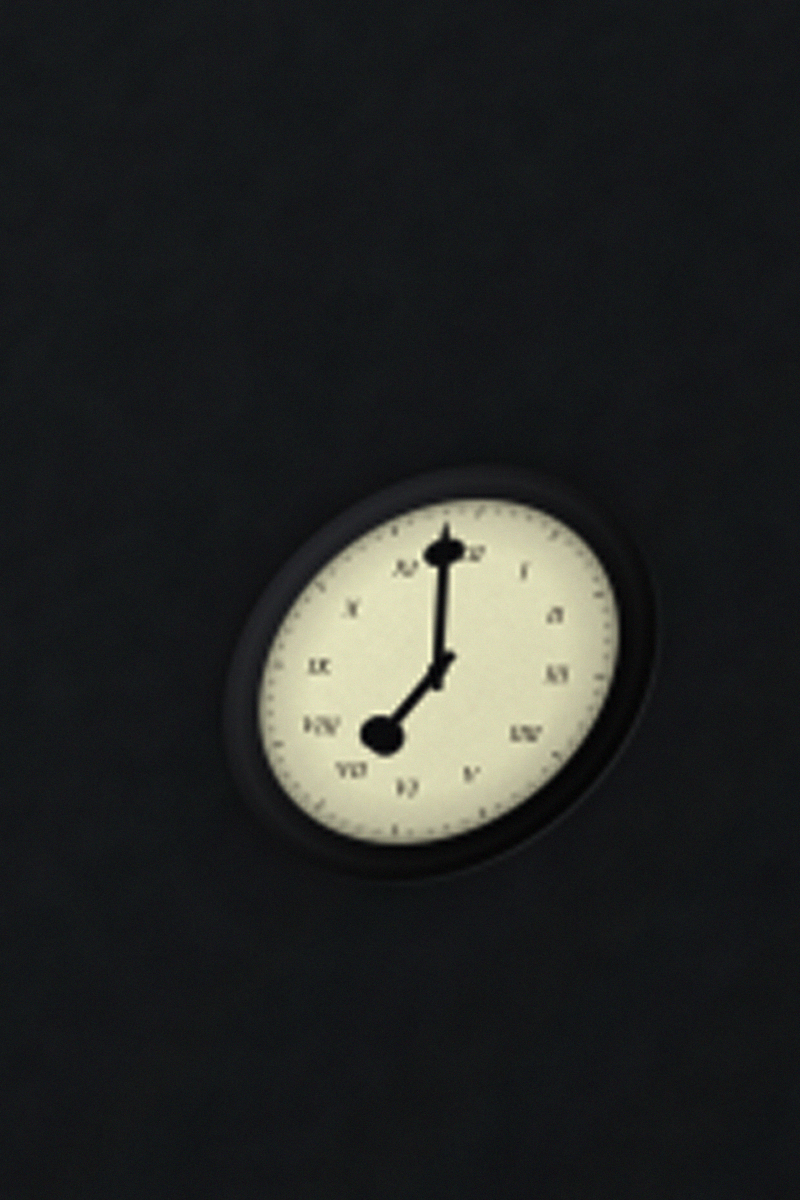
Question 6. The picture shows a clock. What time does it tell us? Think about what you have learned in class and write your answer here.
6:58
